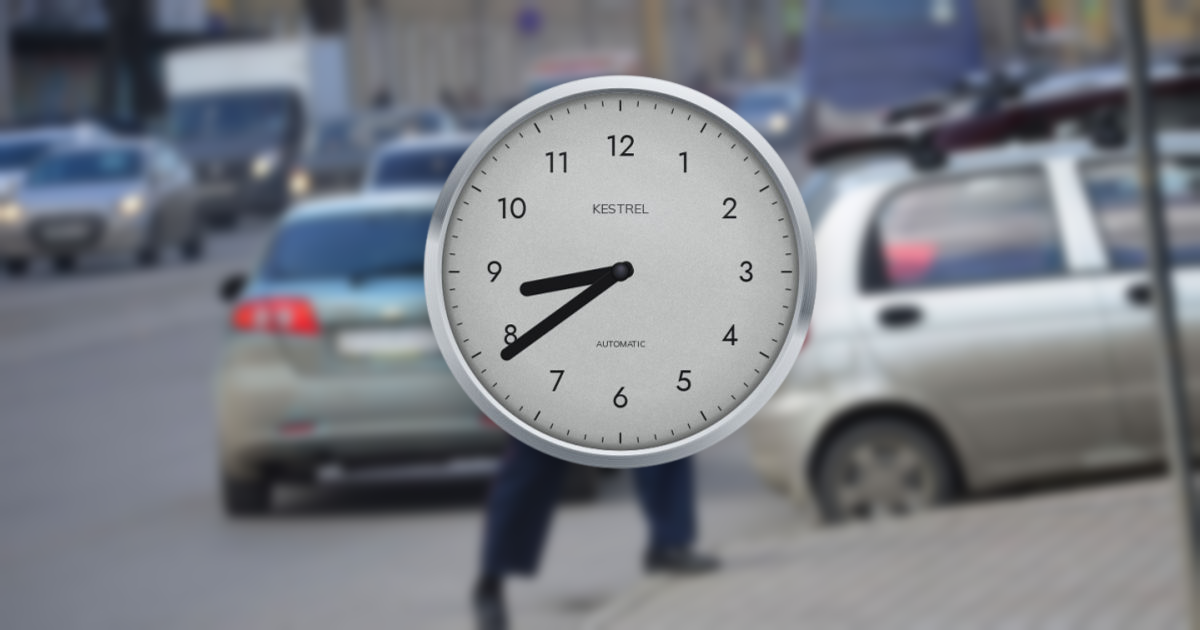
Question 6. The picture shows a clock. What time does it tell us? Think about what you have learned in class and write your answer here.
8:39
